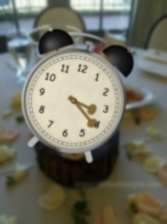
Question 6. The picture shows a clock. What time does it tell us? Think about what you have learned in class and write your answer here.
3:21
